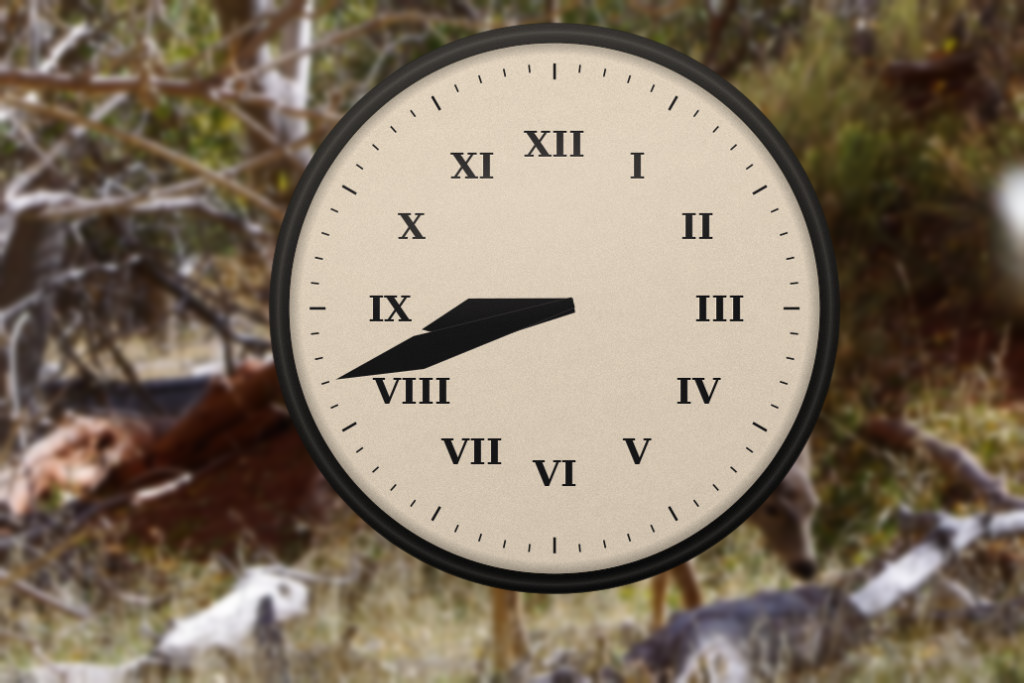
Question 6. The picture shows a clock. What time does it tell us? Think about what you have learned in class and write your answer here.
8:42
